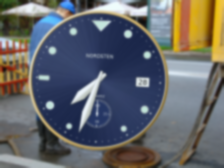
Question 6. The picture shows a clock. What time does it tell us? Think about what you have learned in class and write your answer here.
7:33
